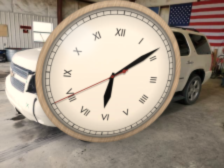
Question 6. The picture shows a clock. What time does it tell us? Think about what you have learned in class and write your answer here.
6:08:40
